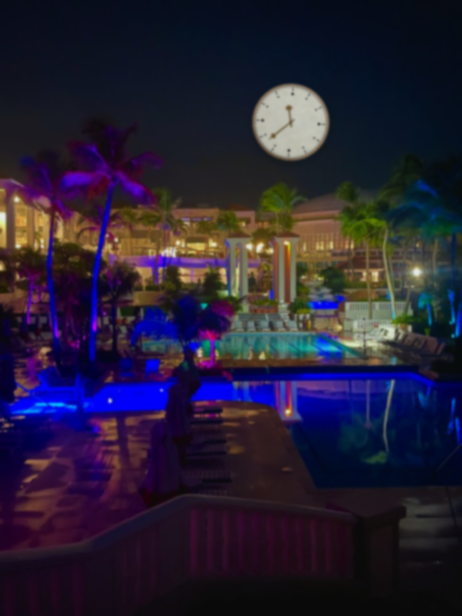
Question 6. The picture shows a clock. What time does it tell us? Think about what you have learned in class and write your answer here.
11:38
